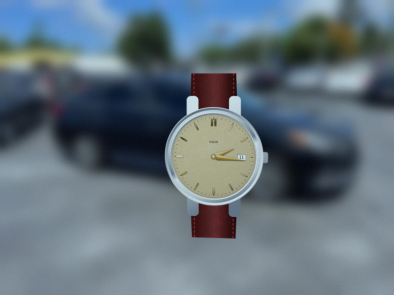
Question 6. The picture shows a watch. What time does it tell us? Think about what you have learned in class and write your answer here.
2:16
